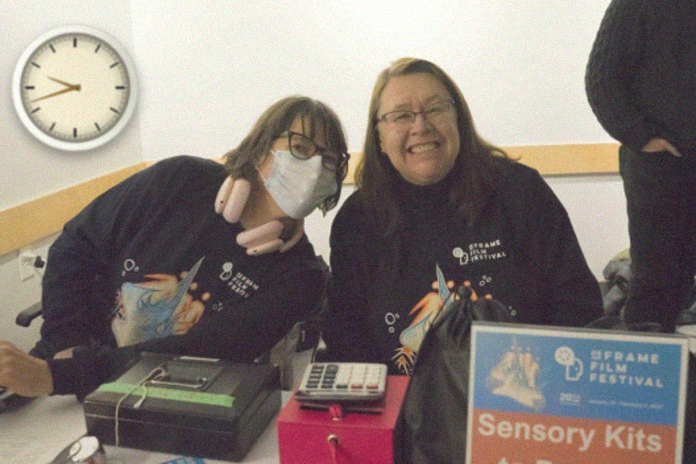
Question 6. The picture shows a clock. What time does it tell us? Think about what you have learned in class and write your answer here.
9:42
